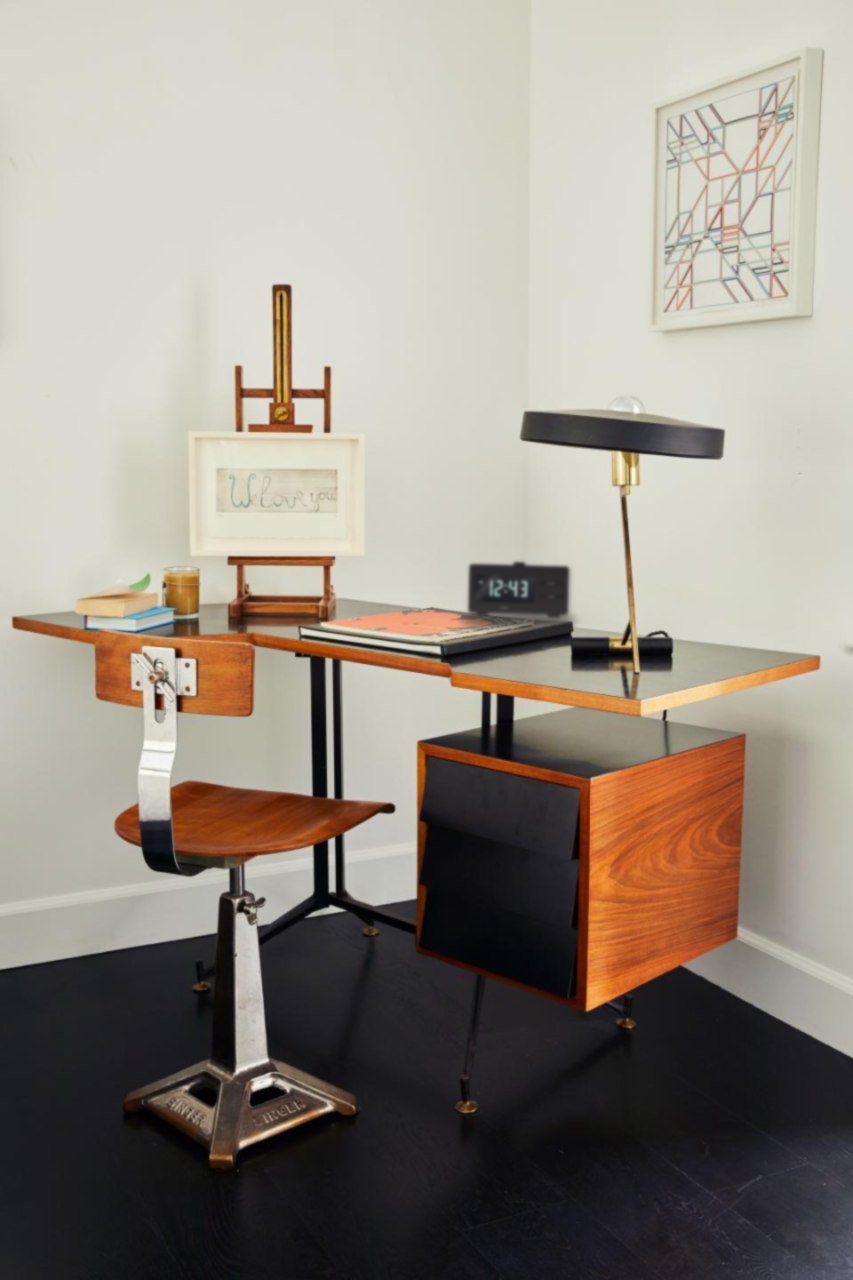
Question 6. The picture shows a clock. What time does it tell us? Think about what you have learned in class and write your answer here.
12:43
